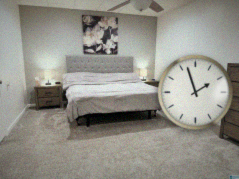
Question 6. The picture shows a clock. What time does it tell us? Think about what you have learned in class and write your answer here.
1:57
